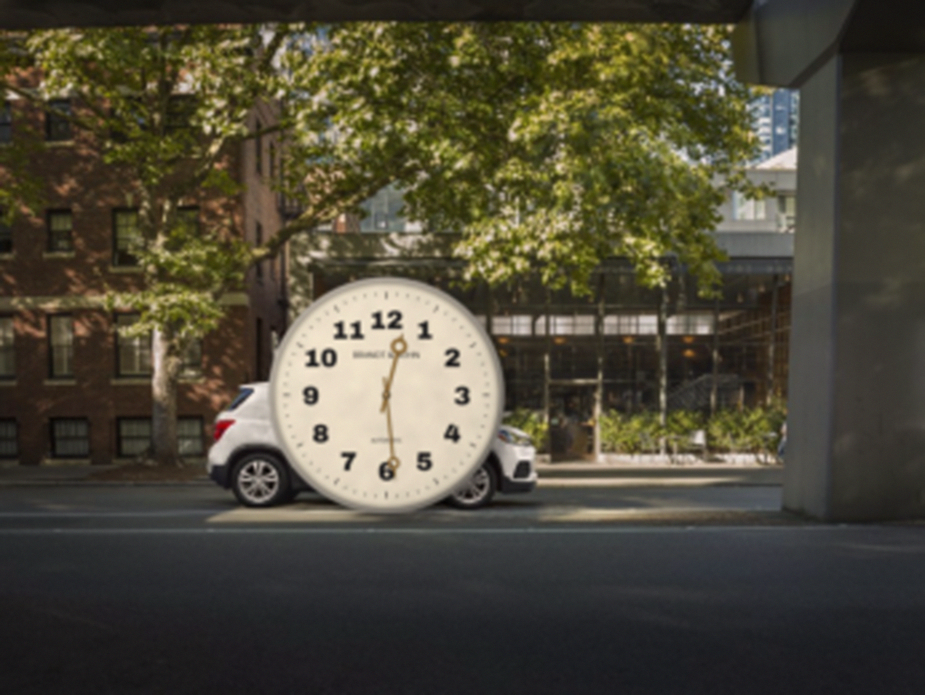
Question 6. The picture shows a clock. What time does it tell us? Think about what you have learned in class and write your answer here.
12:29
